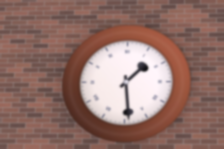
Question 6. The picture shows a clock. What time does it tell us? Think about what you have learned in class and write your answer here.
1:29
